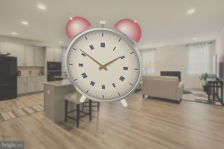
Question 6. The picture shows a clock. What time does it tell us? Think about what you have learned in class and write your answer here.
1:51
